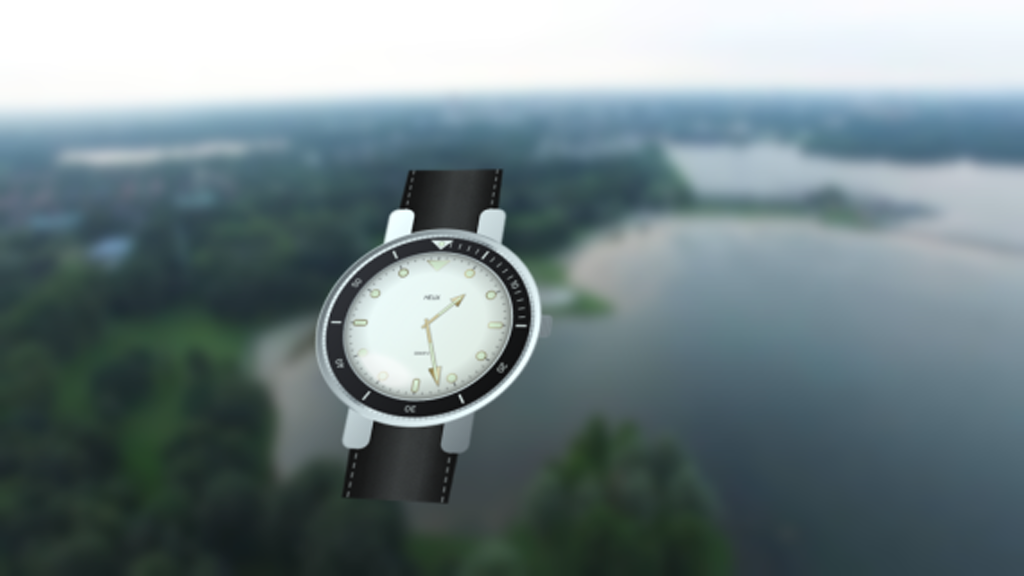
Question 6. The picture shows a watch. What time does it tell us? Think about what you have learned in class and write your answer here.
1:27
